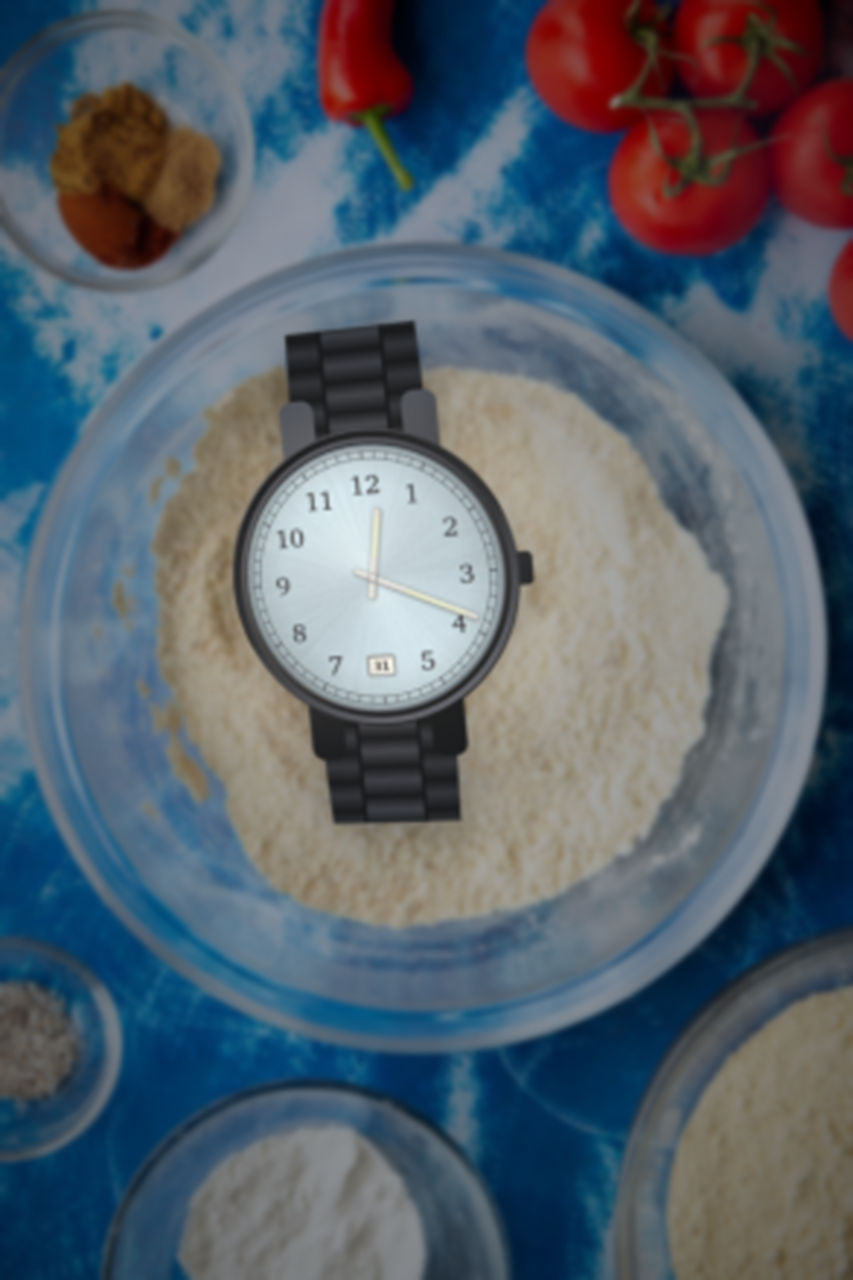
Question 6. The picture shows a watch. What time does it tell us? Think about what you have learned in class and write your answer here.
12:19
